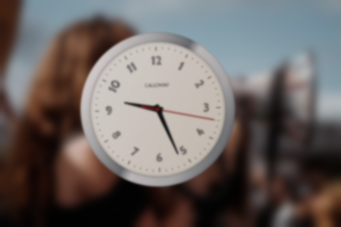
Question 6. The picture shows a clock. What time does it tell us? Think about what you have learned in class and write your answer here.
9:26:17
